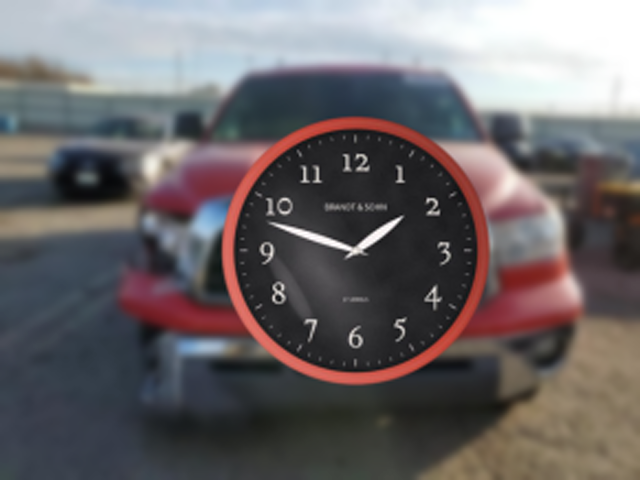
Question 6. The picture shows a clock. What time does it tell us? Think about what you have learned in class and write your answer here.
1:48
